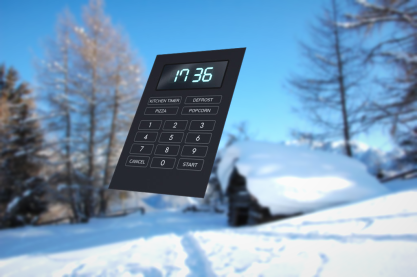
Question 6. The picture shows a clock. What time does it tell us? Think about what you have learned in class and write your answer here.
17:36
